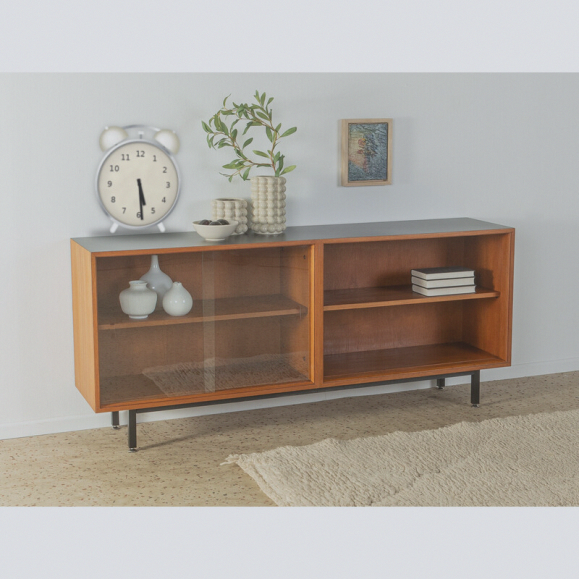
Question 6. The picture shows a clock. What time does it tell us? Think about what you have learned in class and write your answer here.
5:29
